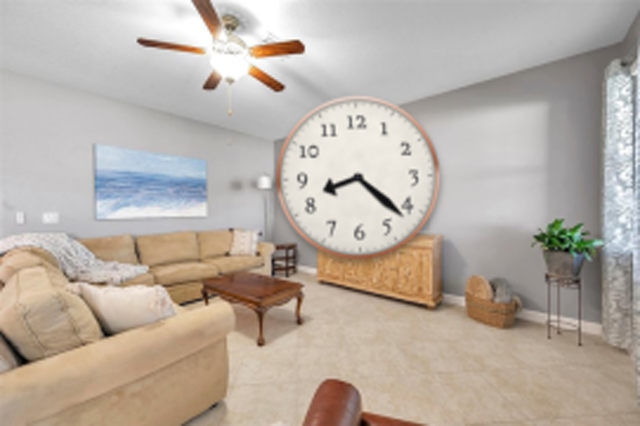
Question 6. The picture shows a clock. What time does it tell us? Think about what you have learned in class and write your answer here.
8:22
